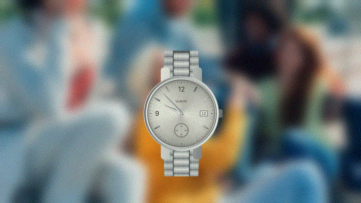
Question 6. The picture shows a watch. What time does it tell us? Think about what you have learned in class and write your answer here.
9:53
